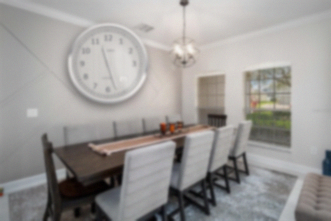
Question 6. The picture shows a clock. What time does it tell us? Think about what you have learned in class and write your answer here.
11:27
